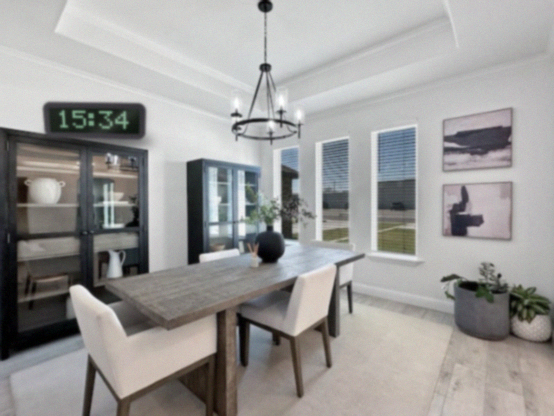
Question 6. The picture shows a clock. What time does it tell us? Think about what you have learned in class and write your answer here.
15:34
